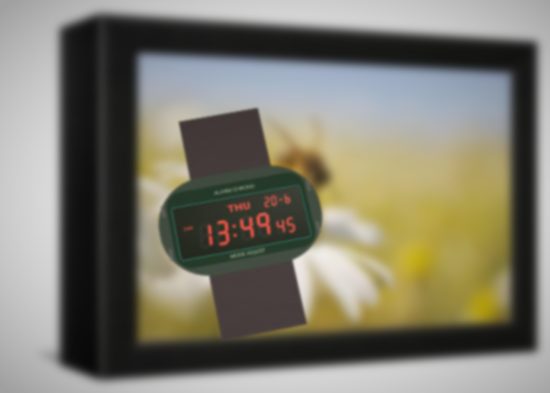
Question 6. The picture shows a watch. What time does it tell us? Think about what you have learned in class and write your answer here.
13:49:45
